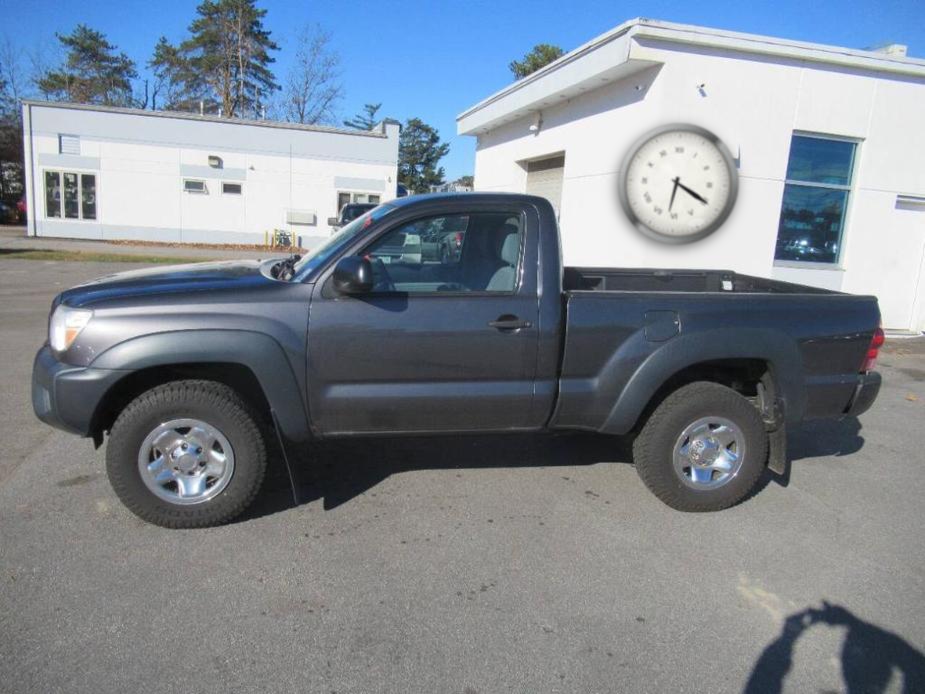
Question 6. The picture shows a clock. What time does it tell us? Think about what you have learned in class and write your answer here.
6:20
